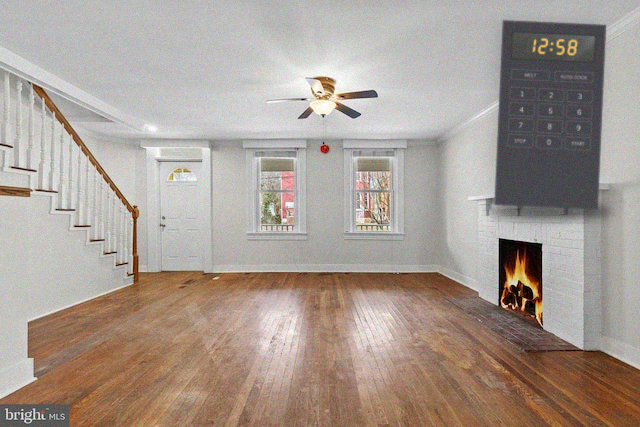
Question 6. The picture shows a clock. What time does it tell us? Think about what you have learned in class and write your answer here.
12:58
